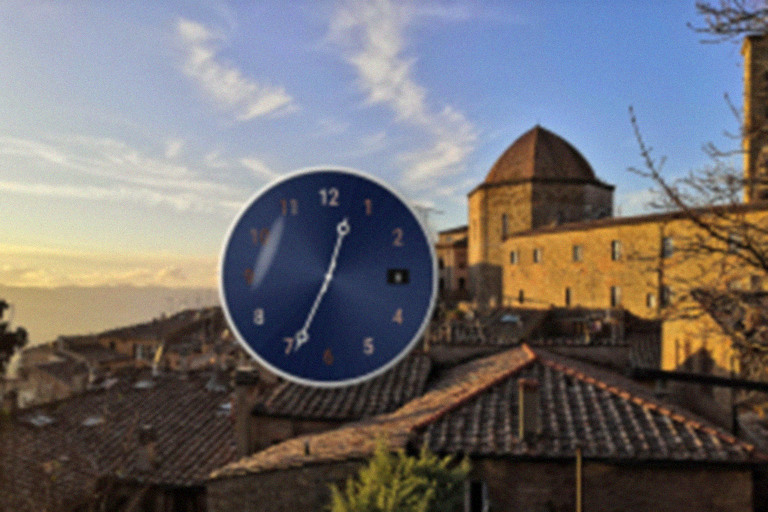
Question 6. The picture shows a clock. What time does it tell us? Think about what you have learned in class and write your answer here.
12:34
